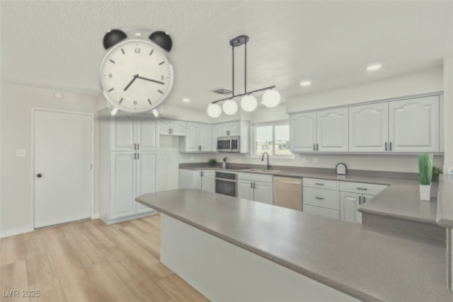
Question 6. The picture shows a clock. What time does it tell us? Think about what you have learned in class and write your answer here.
7:17
